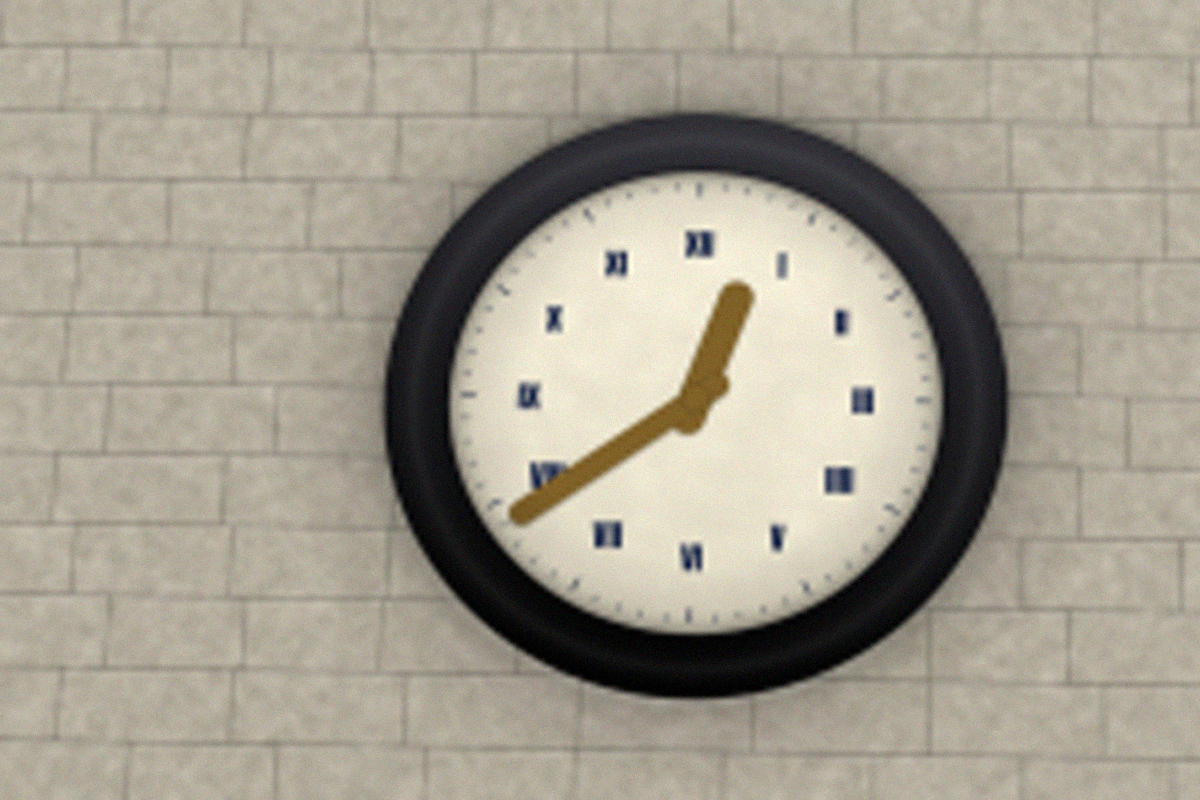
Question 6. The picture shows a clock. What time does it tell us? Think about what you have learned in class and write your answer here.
12:39
